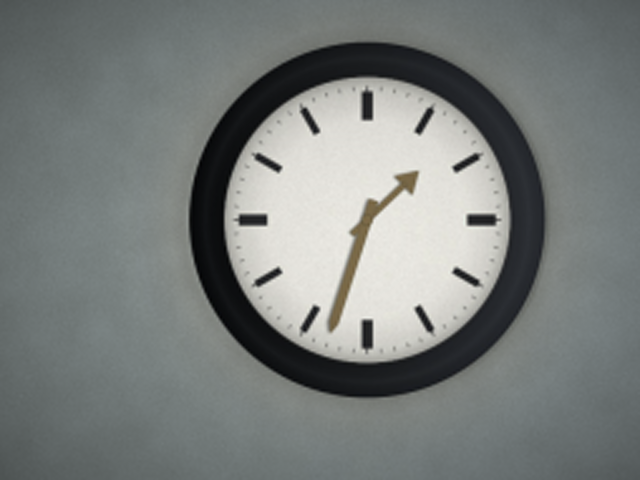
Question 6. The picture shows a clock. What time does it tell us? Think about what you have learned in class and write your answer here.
1:33
